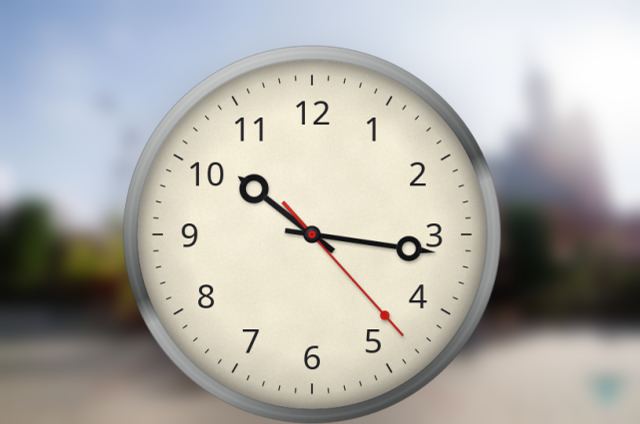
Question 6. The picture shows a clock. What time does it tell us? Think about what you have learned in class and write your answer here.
10:16:23
